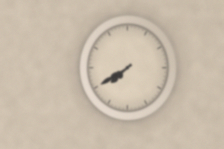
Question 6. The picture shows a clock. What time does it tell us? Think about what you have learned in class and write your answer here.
7:40
